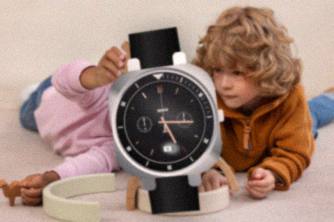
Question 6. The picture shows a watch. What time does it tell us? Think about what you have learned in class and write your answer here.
5:16
